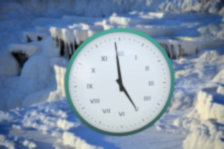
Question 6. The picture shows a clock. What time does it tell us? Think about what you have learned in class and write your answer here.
4:59
